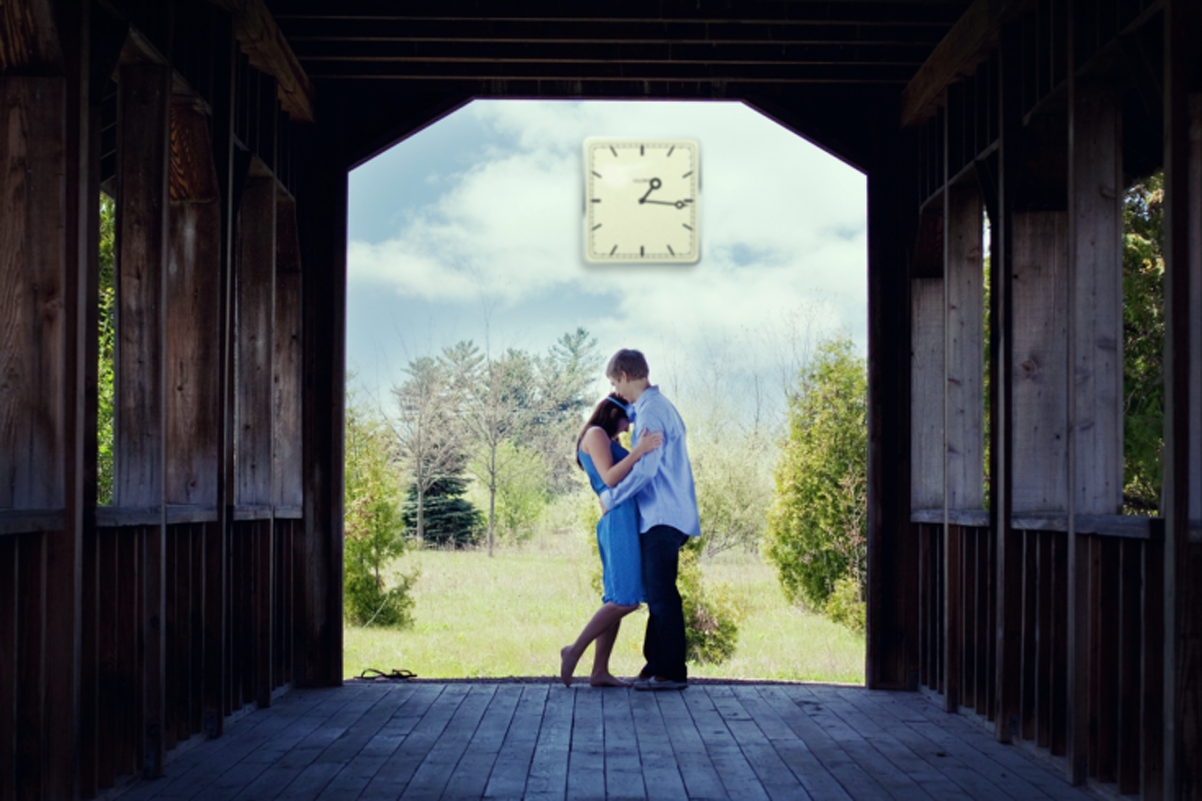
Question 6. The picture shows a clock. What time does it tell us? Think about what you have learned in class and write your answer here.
1:16
